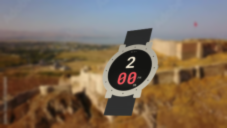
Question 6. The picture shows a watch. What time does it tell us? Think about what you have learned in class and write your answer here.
2:00
